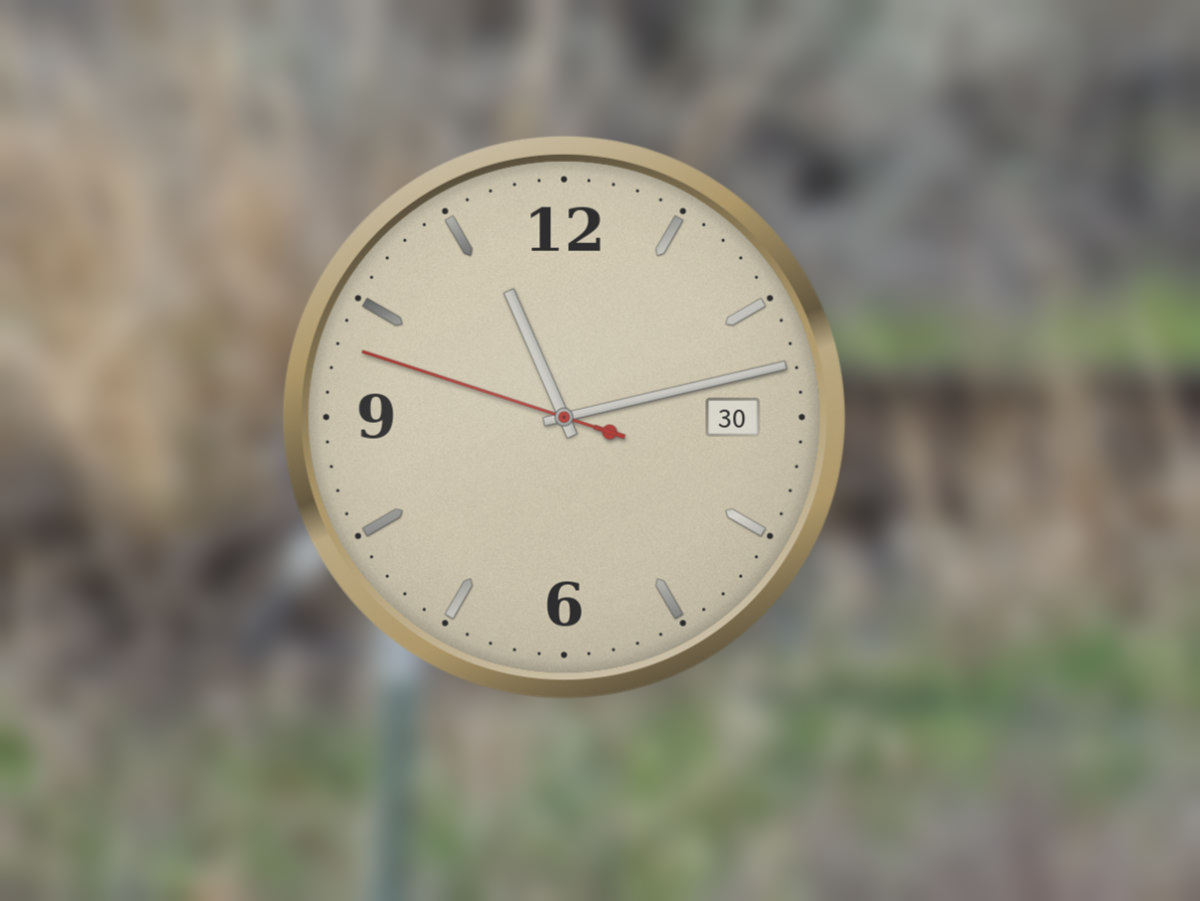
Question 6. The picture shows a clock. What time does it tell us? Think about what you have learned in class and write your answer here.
11:12:48
